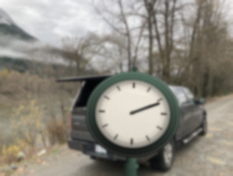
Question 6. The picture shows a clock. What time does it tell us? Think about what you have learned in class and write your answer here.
2:11
